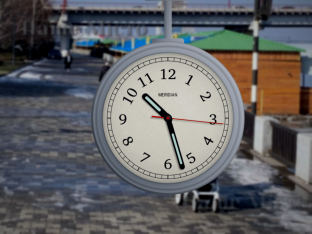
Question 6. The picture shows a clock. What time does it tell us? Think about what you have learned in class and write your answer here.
10:27:16
